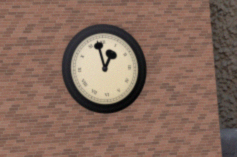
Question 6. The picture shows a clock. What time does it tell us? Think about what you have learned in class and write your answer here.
12:58
